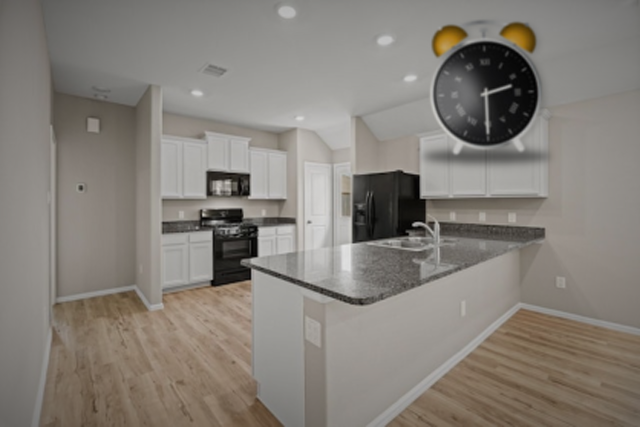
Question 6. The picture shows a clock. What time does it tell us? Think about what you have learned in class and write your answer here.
2:30
